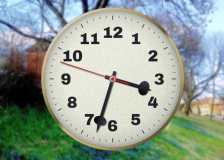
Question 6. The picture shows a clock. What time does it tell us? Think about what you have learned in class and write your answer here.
3:32:48
